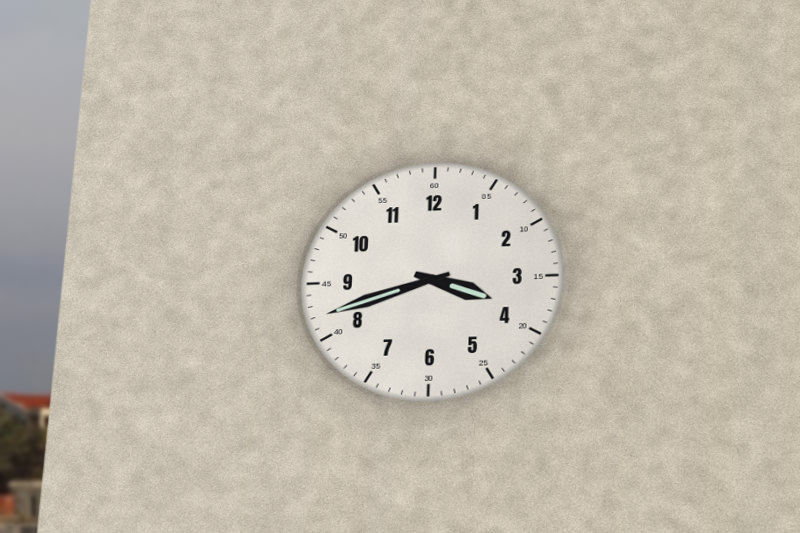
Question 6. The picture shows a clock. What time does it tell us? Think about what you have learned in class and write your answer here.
3:42
